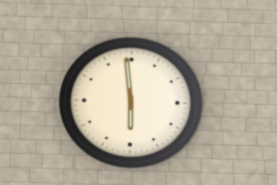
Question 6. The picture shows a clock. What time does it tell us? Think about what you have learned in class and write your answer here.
5:59
